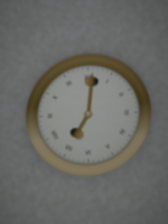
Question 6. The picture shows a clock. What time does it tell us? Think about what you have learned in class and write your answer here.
7:01
